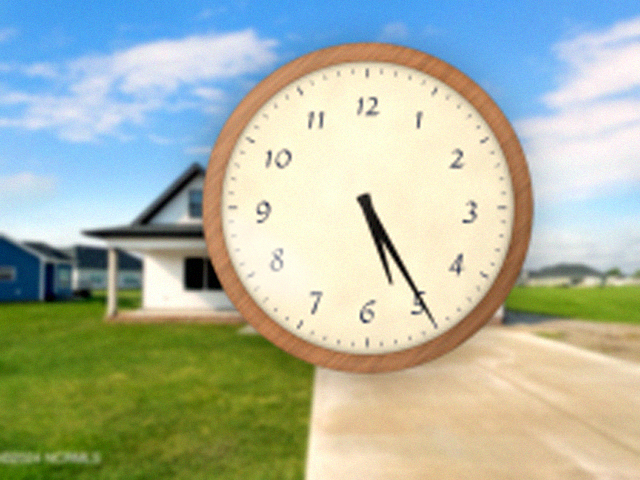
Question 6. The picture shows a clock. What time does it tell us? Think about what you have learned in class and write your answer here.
5:25
